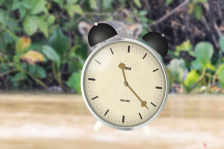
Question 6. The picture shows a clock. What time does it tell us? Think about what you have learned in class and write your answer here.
11:22
